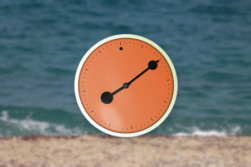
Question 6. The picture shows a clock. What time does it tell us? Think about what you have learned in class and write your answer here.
8:10
